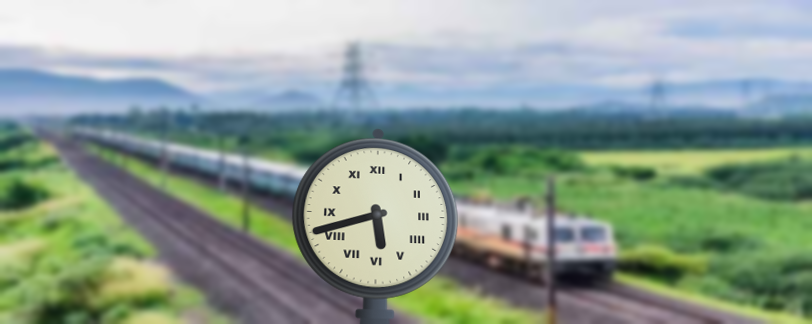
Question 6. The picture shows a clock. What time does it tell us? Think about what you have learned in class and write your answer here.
5:42
